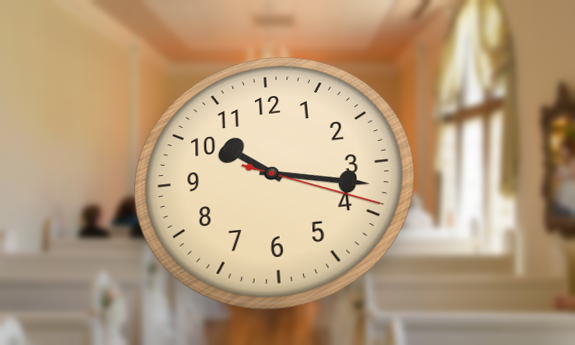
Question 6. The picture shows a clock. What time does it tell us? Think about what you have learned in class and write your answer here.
10:17:19
